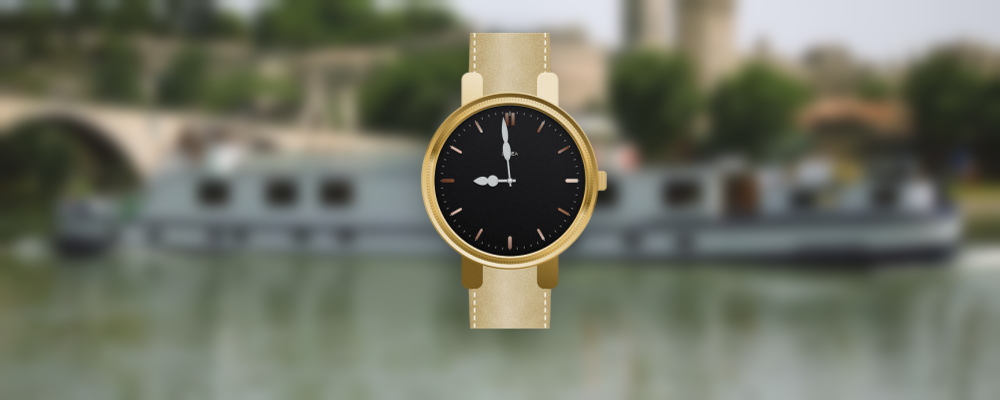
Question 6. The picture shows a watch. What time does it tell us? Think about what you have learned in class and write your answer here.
8:59
